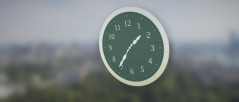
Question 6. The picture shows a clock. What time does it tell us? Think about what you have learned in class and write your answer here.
1:36
